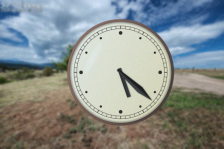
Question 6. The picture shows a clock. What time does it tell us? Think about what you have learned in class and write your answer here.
5:22
